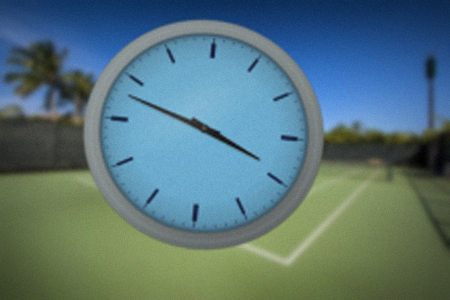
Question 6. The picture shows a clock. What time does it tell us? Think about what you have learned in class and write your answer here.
3:48
